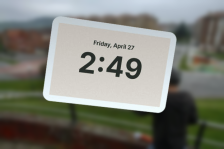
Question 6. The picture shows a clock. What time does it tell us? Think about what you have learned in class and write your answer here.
2:49
